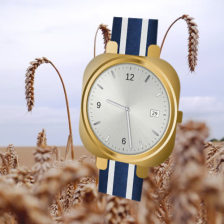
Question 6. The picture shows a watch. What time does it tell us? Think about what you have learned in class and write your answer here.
9:28
